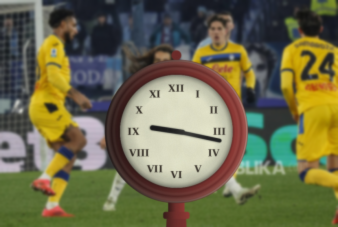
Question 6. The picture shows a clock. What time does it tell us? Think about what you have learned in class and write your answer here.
9:17
